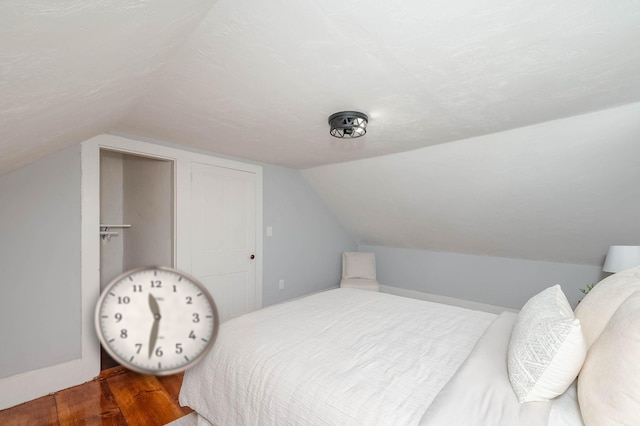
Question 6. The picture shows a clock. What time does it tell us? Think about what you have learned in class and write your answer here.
11:32
